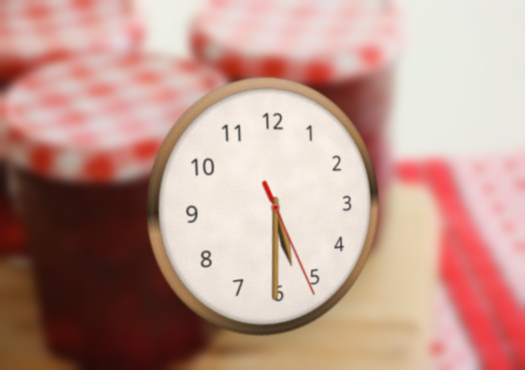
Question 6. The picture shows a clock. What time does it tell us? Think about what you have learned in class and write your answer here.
5:30:26
